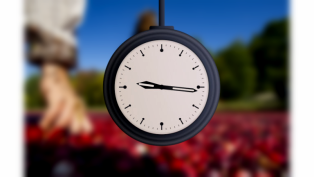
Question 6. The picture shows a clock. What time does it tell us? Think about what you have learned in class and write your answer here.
9:16
